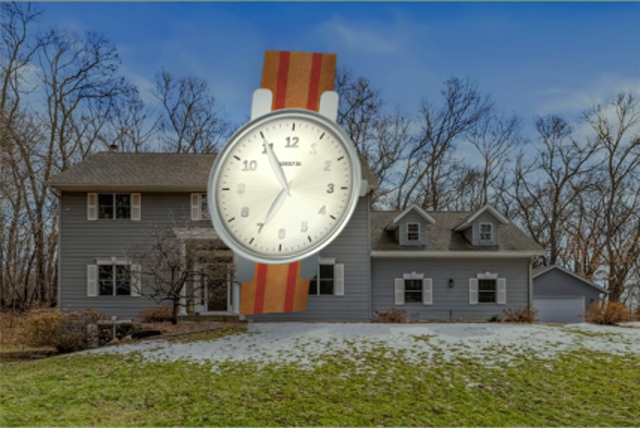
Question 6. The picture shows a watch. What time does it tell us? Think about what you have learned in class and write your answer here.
6:55
